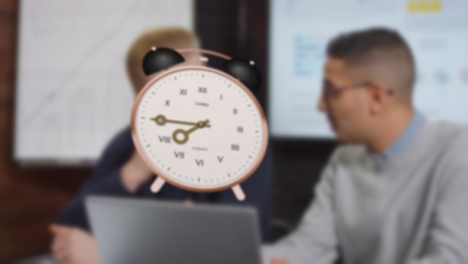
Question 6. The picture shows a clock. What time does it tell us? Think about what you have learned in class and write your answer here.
7:45
